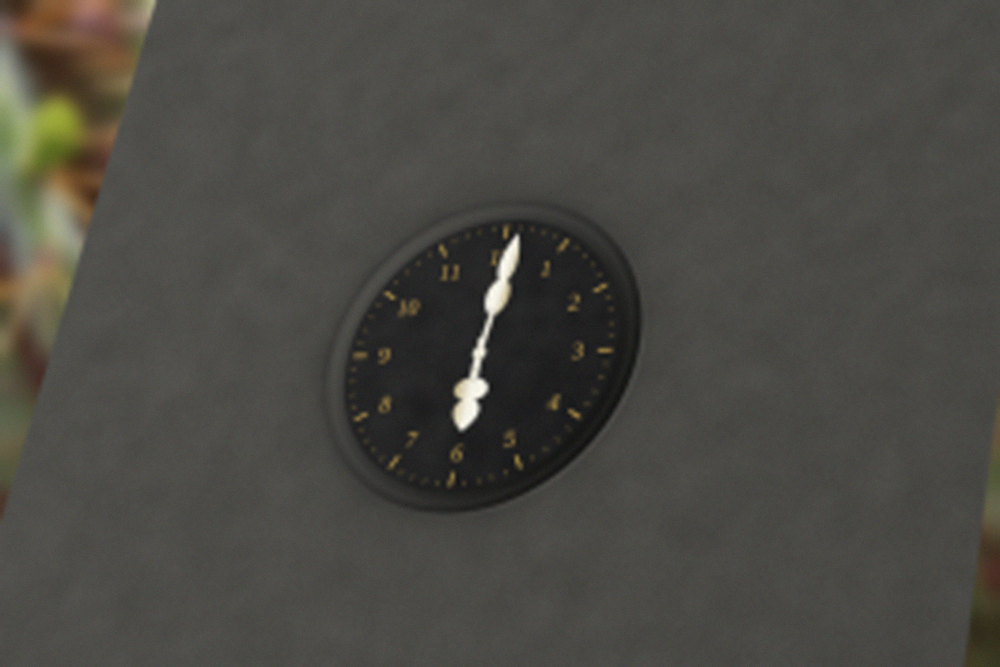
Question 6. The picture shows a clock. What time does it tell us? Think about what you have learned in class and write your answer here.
6:01
